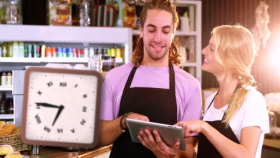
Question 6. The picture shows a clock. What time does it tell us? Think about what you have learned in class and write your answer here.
6:46
